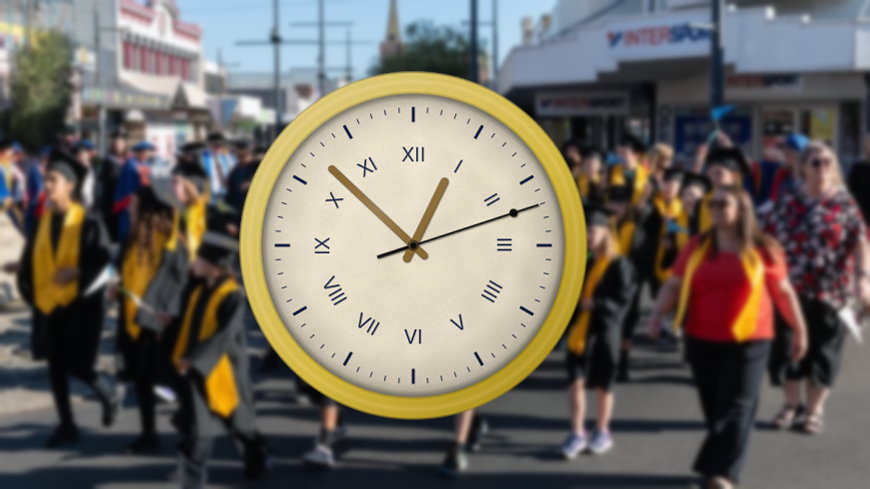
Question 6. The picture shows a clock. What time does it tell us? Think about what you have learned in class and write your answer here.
12:52:12
